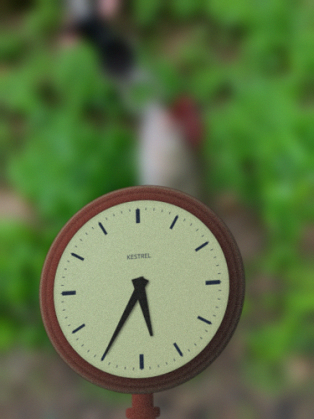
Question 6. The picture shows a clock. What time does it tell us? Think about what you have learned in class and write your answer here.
5:35
